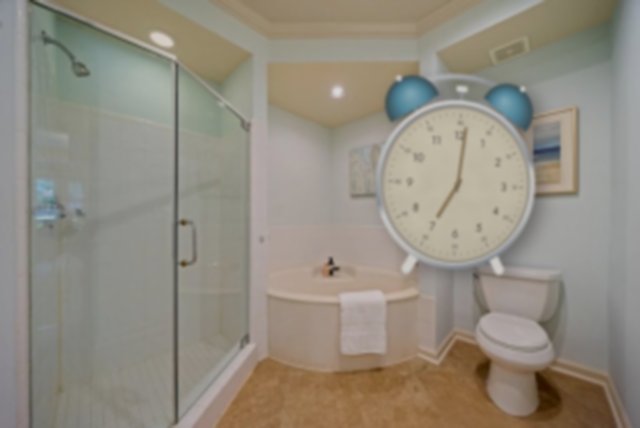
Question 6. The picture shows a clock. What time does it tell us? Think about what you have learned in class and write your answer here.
7:01
